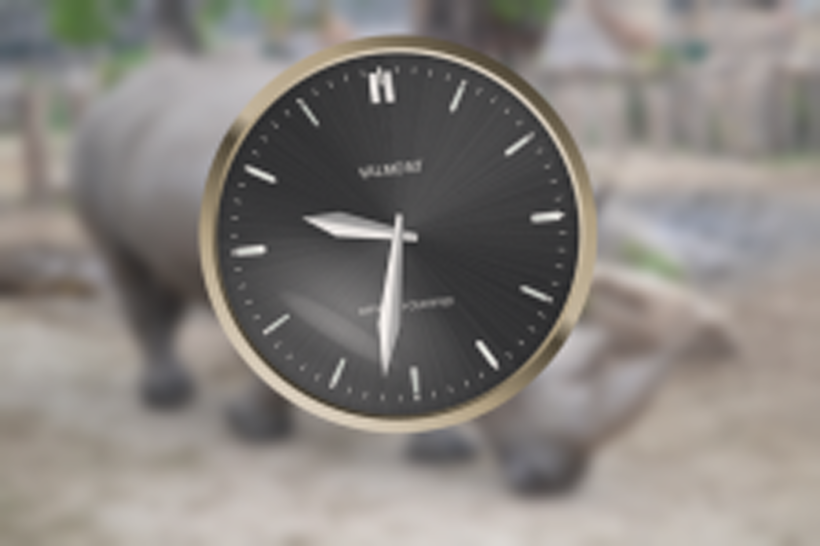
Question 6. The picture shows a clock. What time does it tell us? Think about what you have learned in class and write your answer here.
9:32
